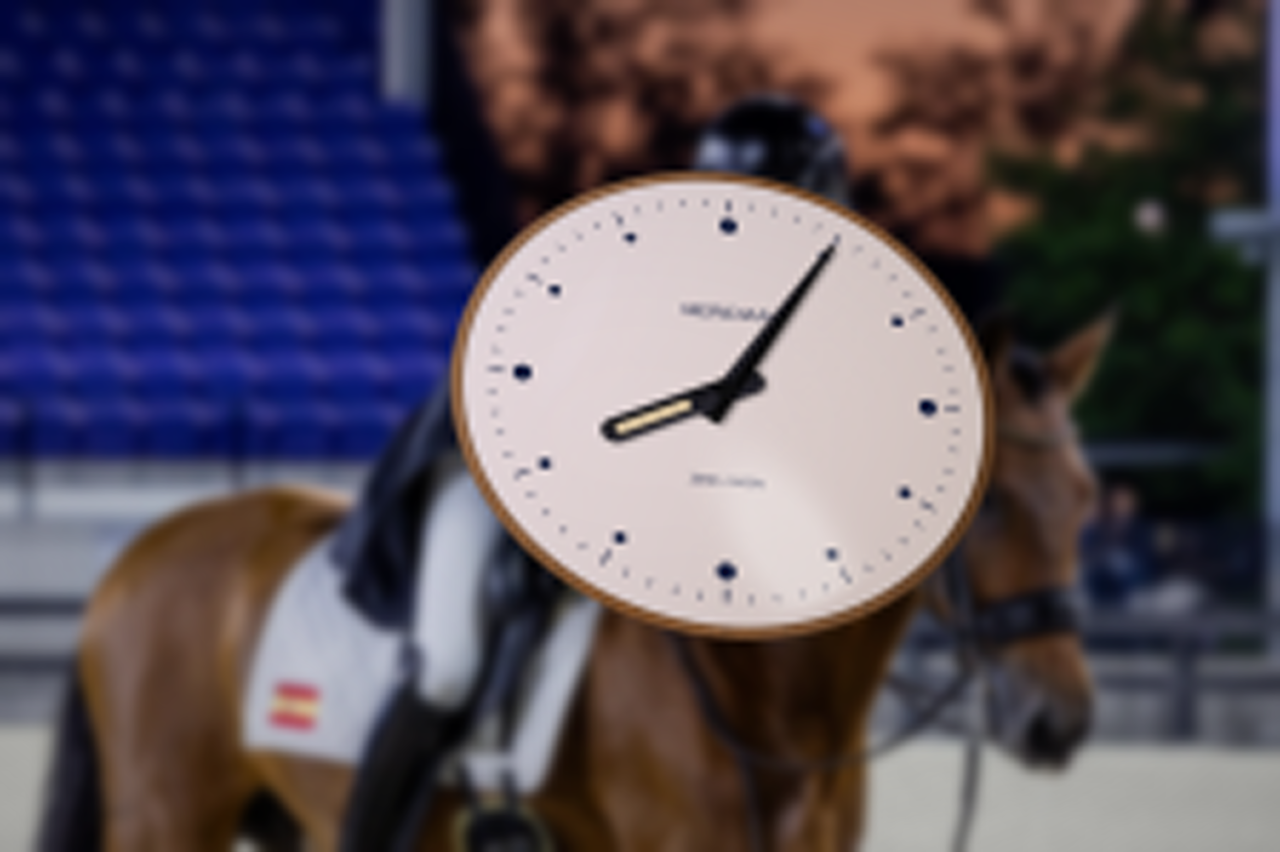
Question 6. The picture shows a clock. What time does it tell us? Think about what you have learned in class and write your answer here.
8:05
